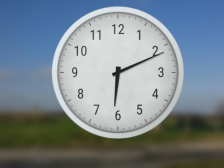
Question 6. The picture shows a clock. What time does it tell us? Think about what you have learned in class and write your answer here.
6:11
